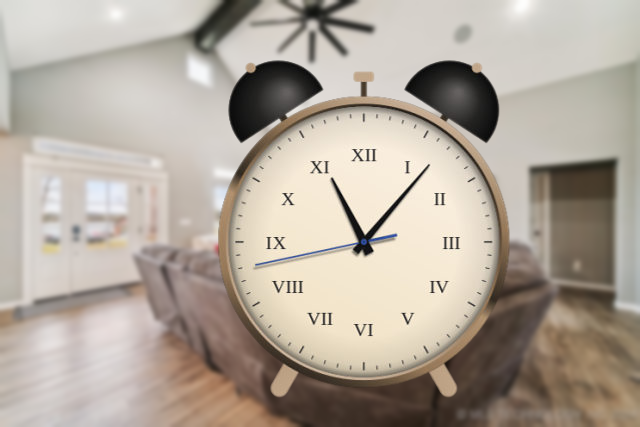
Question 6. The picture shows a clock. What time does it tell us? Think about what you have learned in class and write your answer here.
11:06:43
